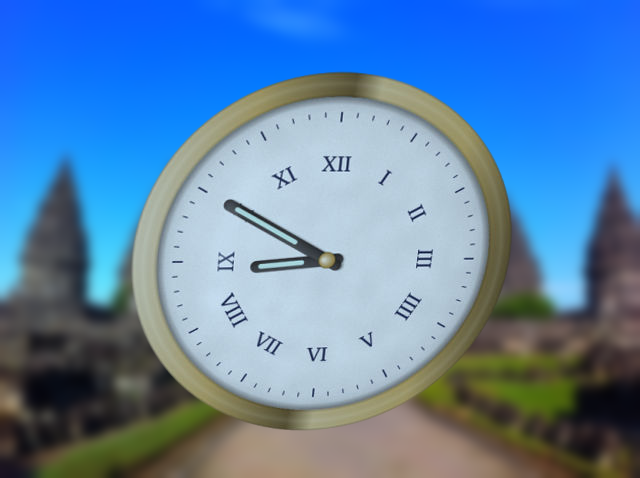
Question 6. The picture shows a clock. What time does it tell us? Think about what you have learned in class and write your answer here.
8:50
